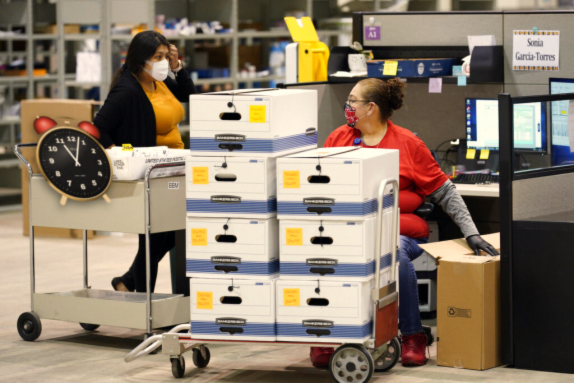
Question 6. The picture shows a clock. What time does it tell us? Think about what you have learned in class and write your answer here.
11:03
